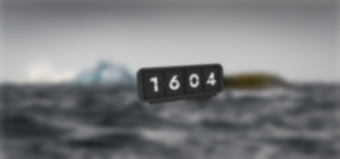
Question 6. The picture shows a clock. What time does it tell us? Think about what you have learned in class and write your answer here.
16:04
